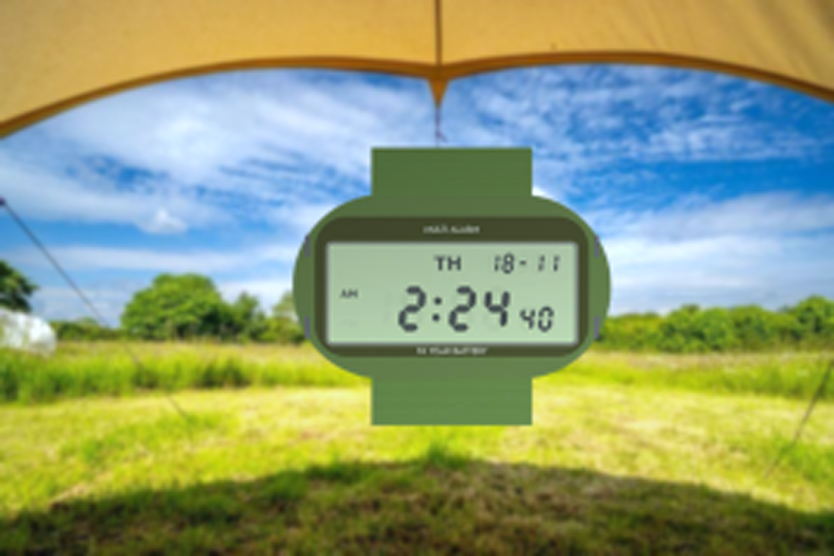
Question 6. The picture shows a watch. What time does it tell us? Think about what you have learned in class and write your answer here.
2:24:40
